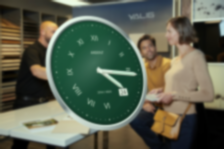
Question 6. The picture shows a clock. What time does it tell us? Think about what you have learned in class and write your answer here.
4:16
